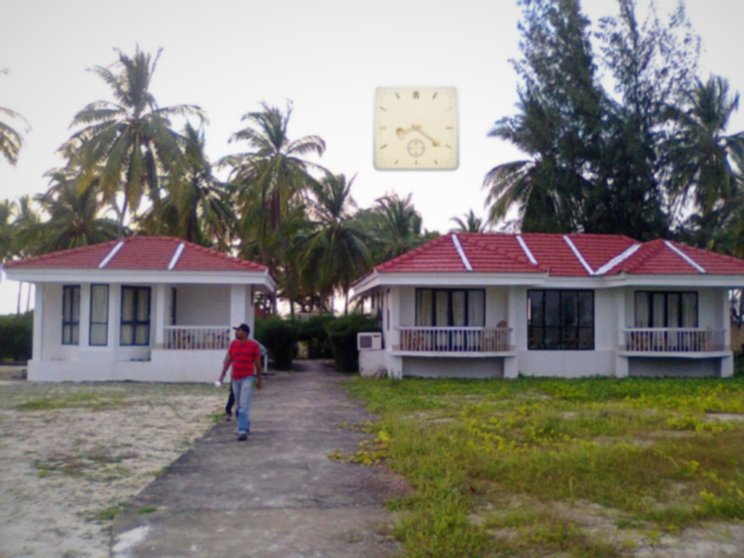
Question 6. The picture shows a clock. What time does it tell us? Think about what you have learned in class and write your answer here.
8:21
